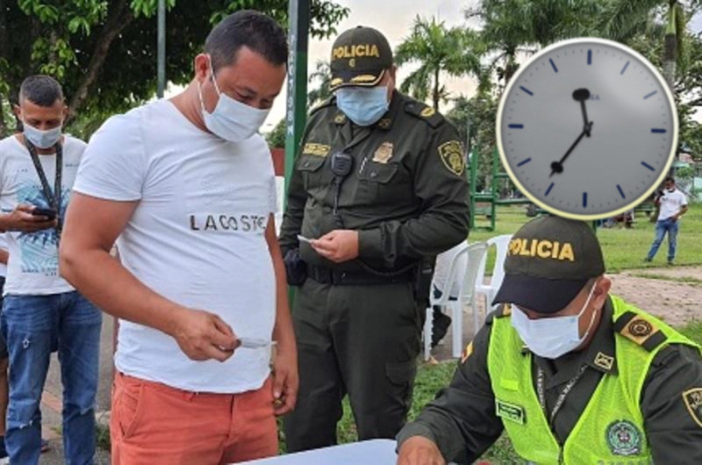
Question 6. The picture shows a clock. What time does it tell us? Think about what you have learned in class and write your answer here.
11:36
